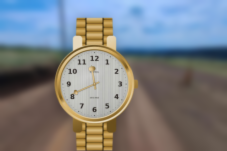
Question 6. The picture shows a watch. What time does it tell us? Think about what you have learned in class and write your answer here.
11:41
